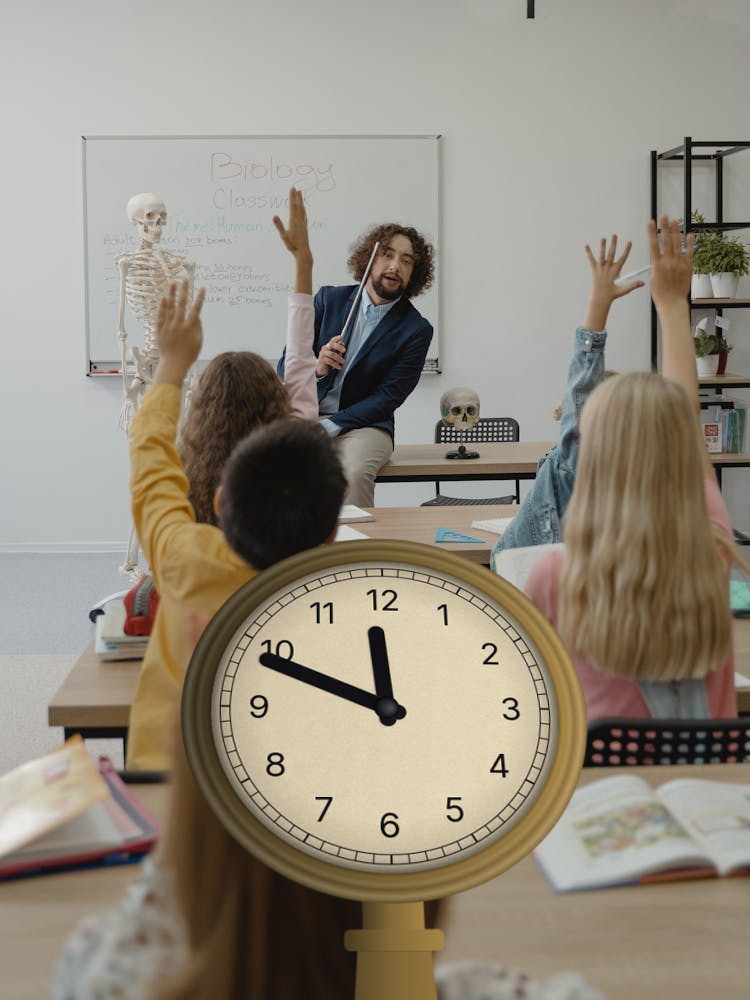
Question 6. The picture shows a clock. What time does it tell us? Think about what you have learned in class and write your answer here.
11:49
